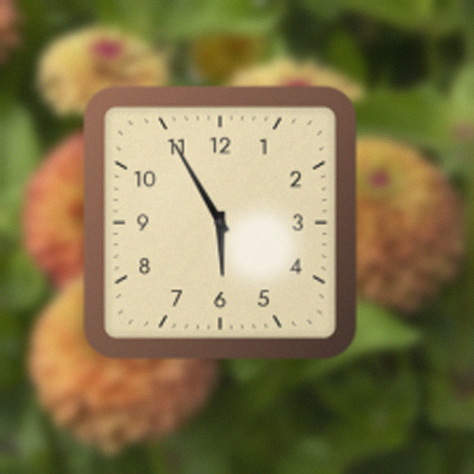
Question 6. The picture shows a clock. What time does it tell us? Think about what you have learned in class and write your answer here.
5:55
